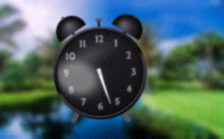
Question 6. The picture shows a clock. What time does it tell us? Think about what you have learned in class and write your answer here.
5:27
